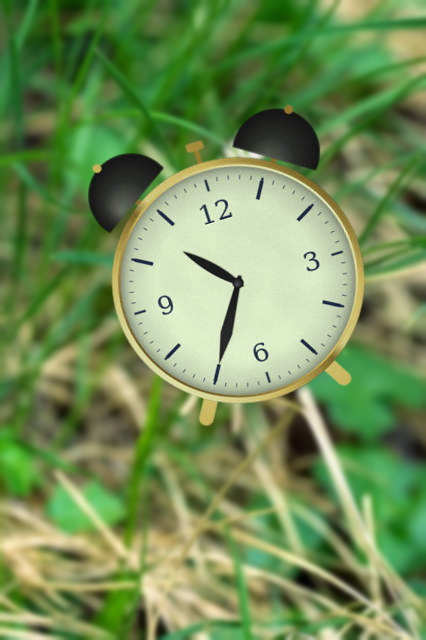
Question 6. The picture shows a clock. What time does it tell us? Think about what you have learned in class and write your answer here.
10:35
